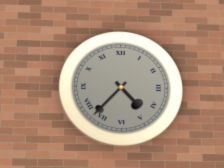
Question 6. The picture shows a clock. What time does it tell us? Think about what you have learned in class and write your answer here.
4:37
